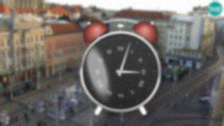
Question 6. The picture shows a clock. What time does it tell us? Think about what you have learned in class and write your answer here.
3:03
